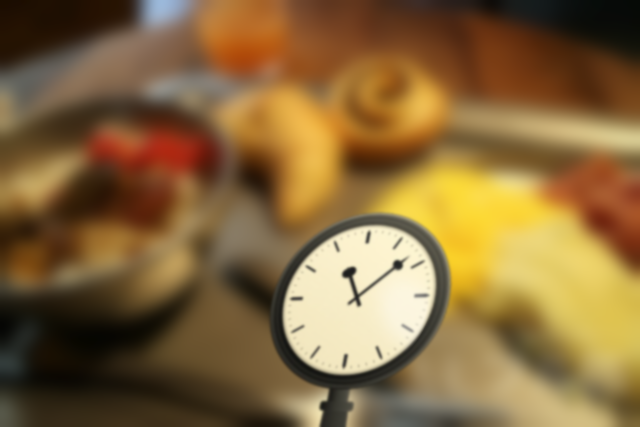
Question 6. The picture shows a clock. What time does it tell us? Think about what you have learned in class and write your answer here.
11:08
